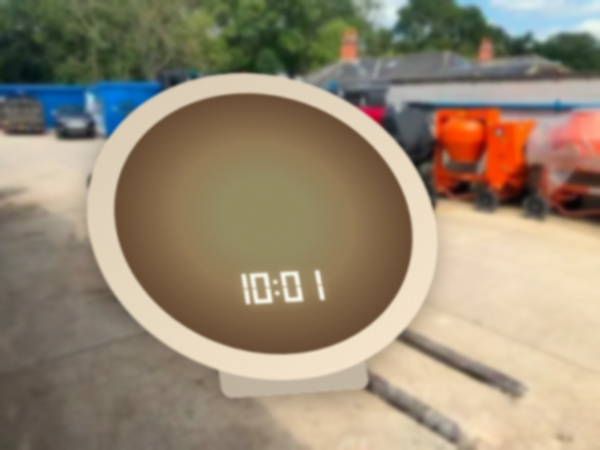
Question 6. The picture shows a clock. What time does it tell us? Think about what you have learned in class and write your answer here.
10:01
